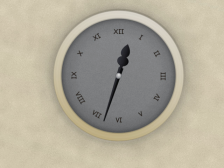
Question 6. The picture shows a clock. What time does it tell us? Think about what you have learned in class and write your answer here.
12:33
